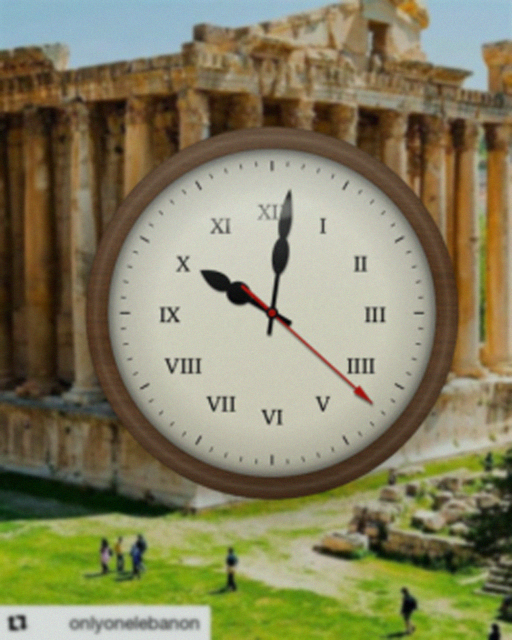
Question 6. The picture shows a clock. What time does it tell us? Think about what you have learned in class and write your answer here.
10:01:22
